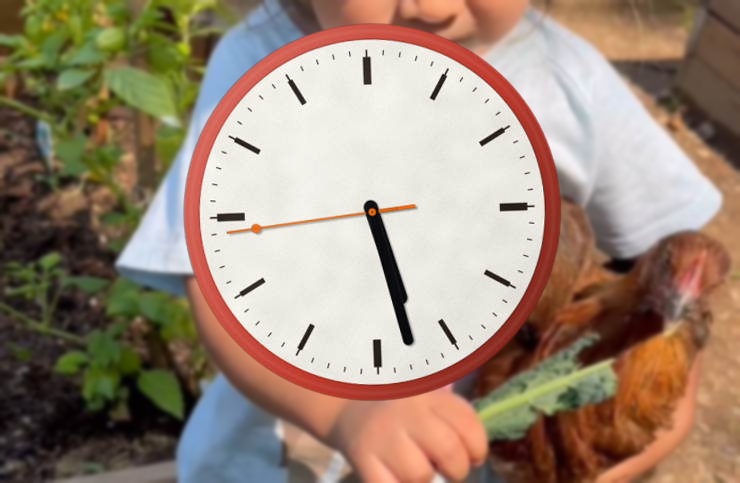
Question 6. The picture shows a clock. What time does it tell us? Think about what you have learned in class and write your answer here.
5:27:44
